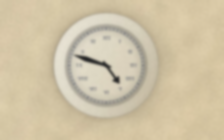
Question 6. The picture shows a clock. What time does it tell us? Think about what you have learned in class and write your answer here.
4:48
